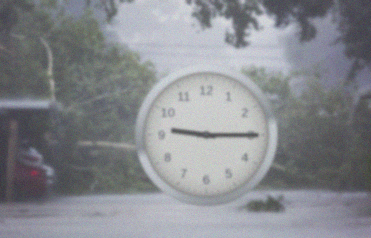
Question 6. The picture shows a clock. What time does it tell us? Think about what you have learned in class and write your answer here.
9:15
